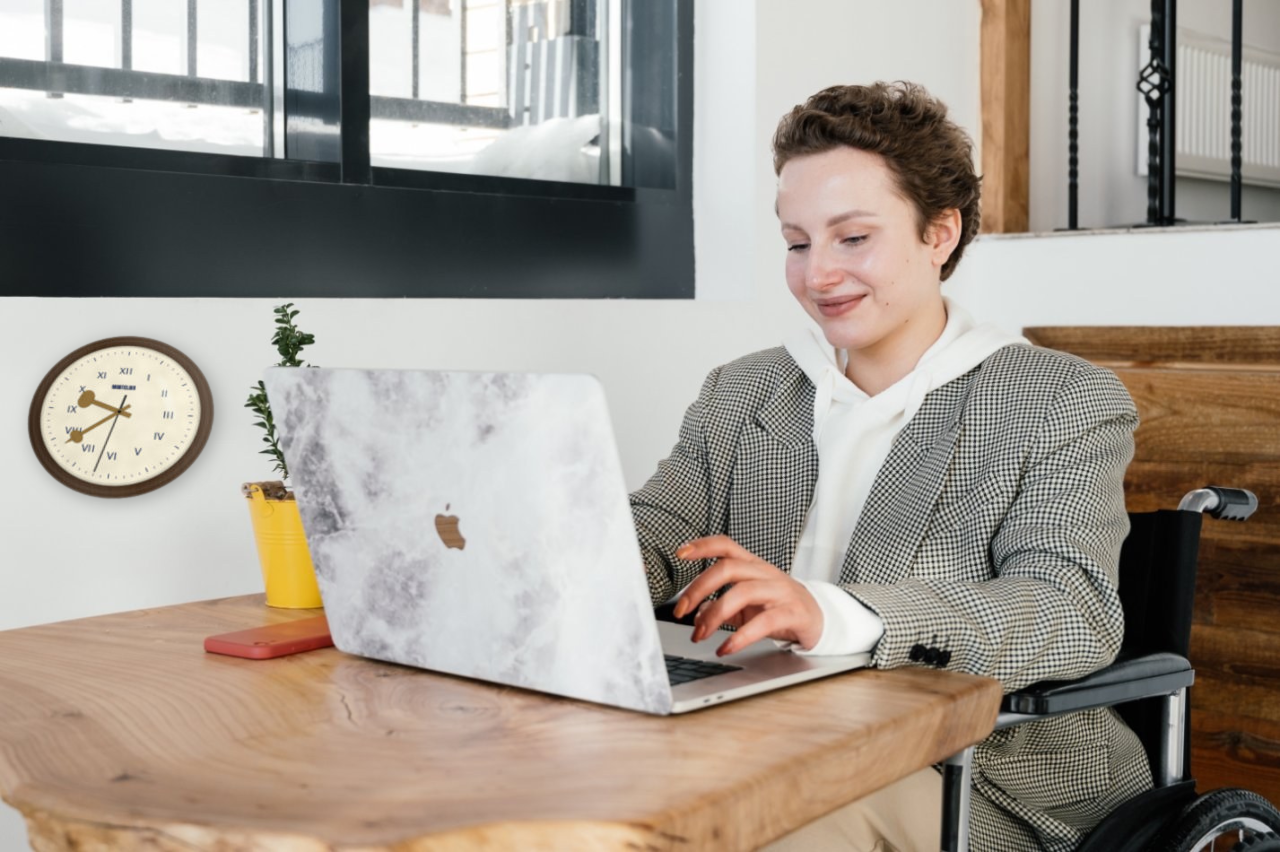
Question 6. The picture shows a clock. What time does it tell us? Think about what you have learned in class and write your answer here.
9:38:32
